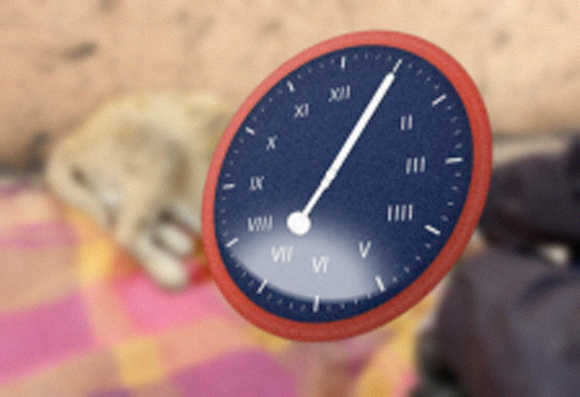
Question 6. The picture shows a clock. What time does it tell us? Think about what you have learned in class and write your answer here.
7:05
